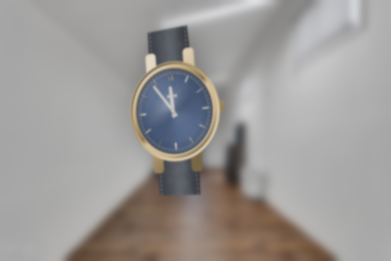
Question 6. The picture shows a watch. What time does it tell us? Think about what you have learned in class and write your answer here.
11:54
